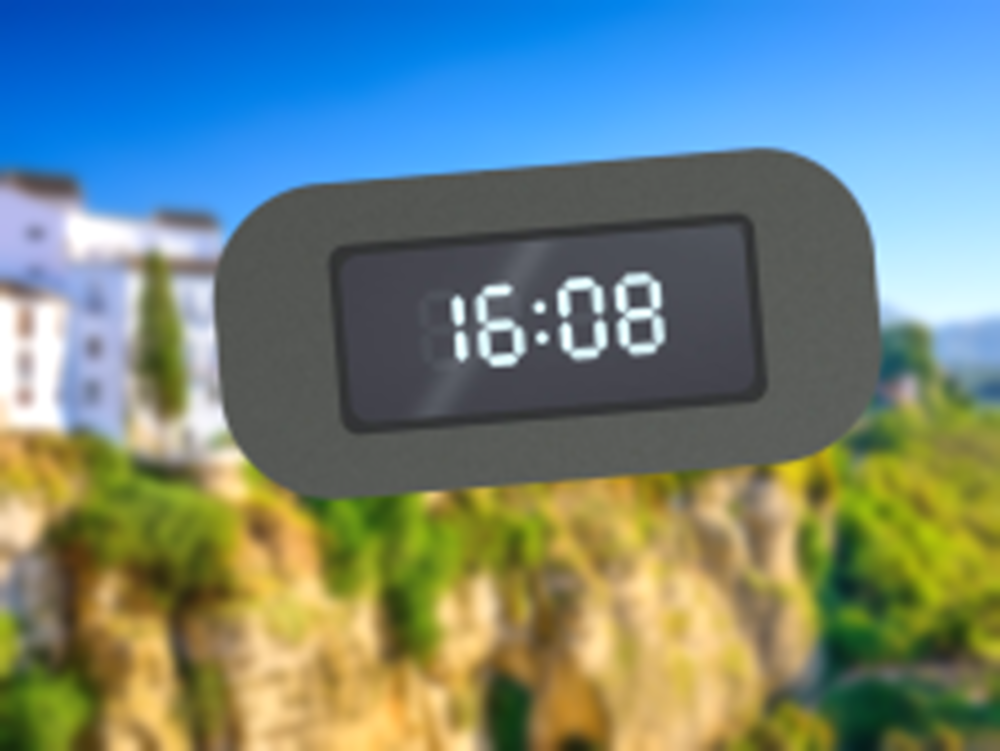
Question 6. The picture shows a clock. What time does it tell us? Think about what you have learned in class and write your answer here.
16:08
